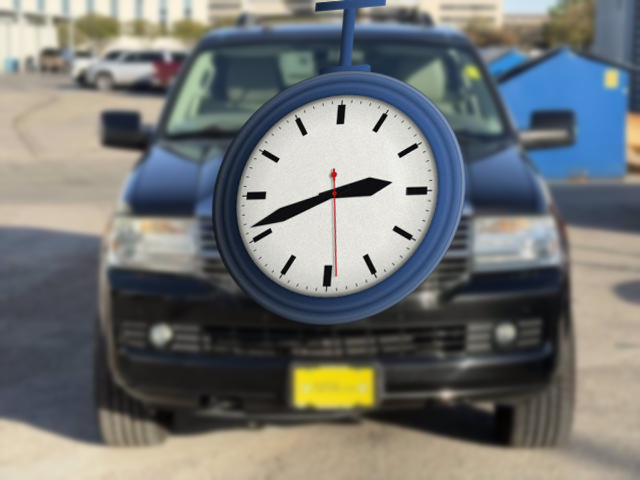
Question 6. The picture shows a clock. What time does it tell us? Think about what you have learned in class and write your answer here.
2:41:29
